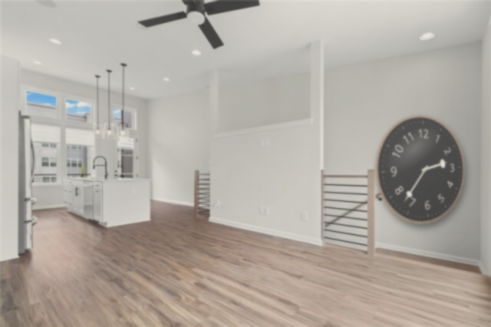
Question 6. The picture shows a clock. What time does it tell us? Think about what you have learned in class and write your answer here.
2:37
